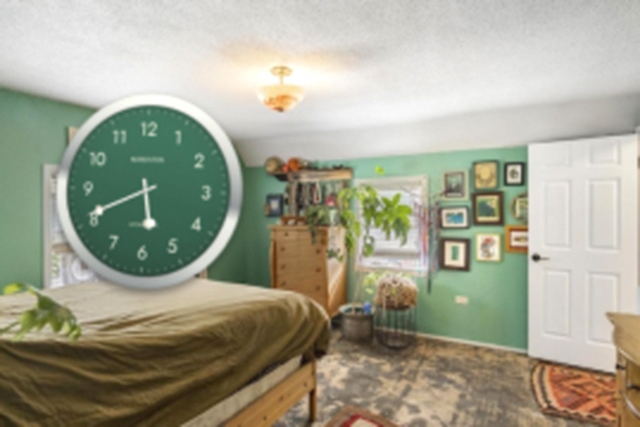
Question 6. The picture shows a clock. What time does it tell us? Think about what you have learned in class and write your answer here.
5:41
